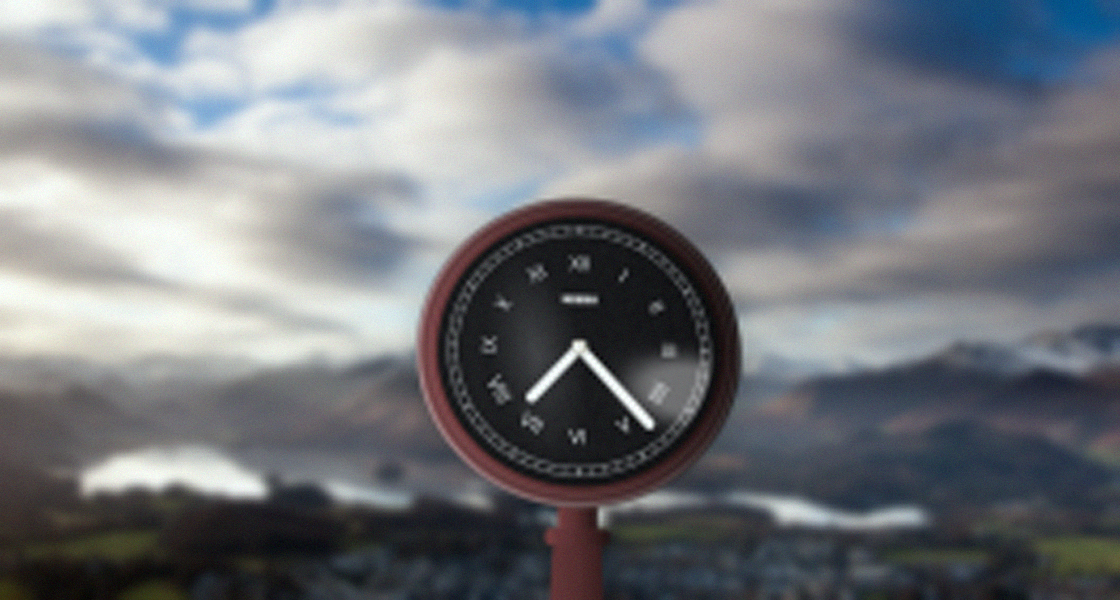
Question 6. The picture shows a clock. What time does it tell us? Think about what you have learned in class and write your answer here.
7:23
